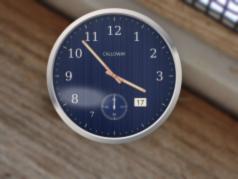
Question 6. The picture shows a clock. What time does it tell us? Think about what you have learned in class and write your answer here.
3:53
